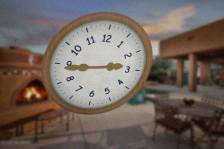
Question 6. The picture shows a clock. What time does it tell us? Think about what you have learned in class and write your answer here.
2:44
